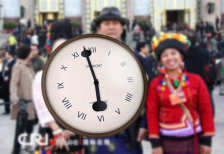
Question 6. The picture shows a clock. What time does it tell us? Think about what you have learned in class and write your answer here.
5:58
